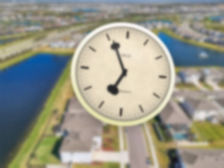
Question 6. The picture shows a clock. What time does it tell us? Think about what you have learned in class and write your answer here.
6:56
